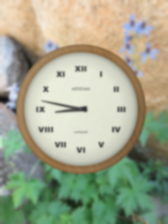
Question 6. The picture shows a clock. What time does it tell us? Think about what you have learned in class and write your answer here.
8:47
